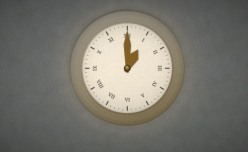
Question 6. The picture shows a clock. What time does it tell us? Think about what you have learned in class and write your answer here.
1:00
